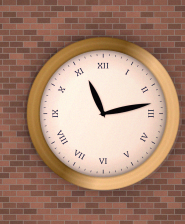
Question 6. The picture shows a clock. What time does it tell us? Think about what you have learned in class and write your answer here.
11:13
